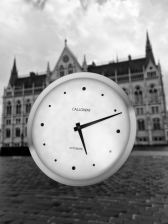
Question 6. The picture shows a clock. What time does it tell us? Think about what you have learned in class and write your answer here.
5:11
